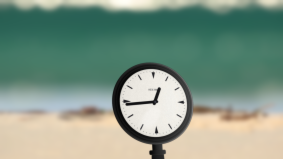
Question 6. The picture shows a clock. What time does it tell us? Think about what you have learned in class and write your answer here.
12:44
